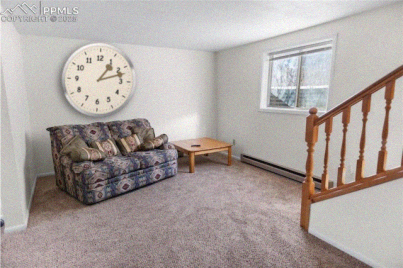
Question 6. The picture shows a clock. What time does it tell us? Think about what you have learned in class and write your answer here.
1:12
